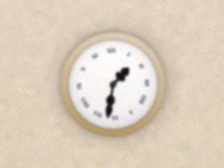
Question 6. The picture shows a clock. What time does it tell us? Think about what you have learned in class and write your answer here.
1:32
